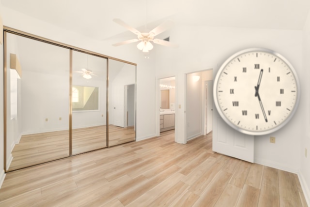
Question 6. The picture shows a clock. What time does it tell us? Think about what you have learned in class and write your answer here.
12:27
